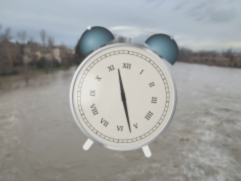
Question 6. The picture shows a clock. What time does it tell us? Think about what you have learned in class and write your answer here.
11:27
